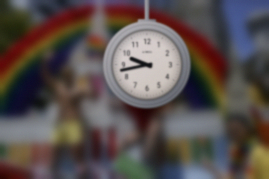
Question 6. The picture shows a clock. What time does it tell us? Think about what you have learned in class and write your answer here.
9:43
